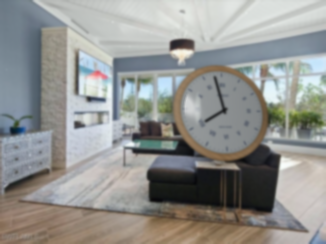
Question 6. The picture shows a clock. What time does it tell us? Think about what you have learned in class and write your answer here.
7:58
